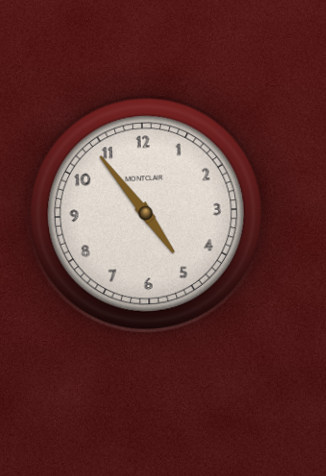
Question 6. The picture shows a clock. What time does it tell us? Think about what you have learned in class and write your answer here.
4:54
